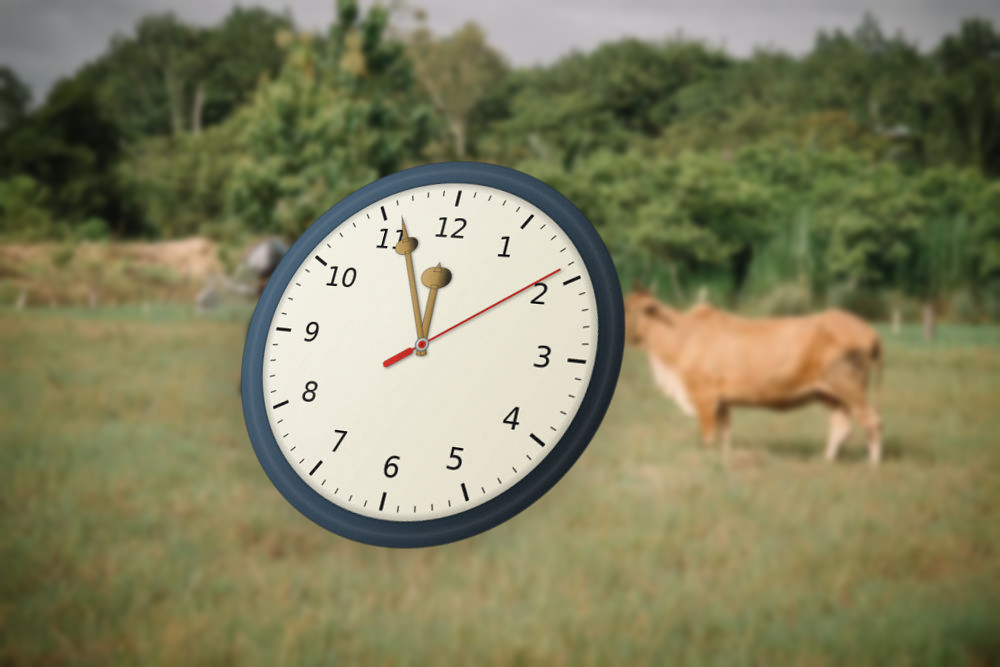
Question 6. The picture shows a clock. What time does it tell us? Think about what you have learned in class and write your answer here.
11:56:09
